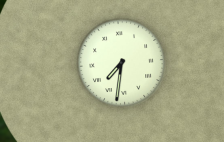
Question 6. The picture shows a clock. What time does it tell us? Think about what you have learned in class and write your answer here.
7:32
